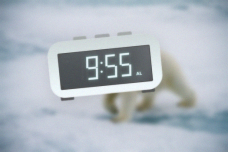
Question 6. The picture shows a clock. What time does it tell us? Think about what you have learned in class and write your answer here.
9:55
